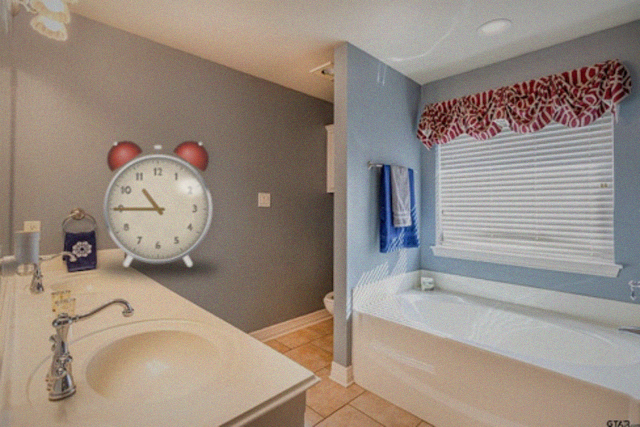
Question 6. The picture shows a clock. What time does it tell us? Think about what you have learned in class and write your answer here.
10:45
